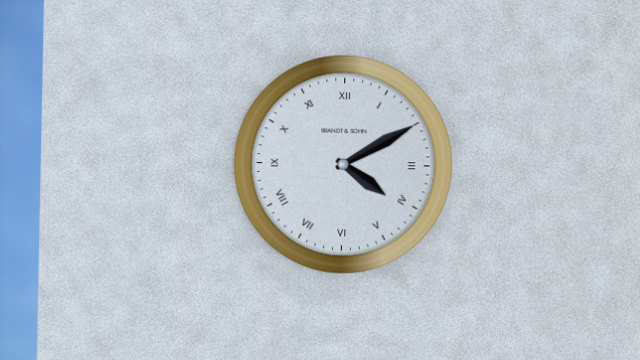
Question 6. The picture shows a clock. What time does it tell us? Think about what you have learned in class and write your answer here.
4:10
